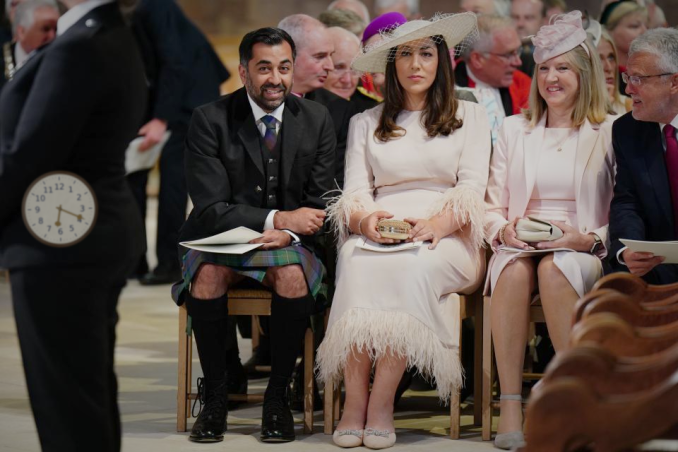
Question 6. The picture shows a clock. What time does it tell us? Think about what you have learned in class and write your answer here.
6:19
